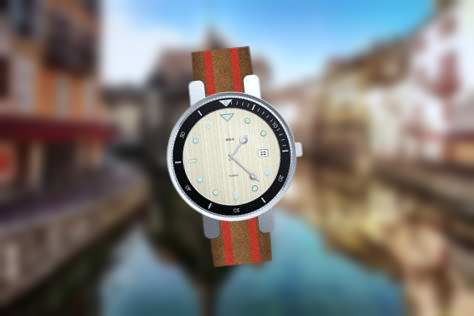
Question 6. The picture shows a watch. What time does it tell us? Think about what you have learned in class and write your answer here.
1:23
